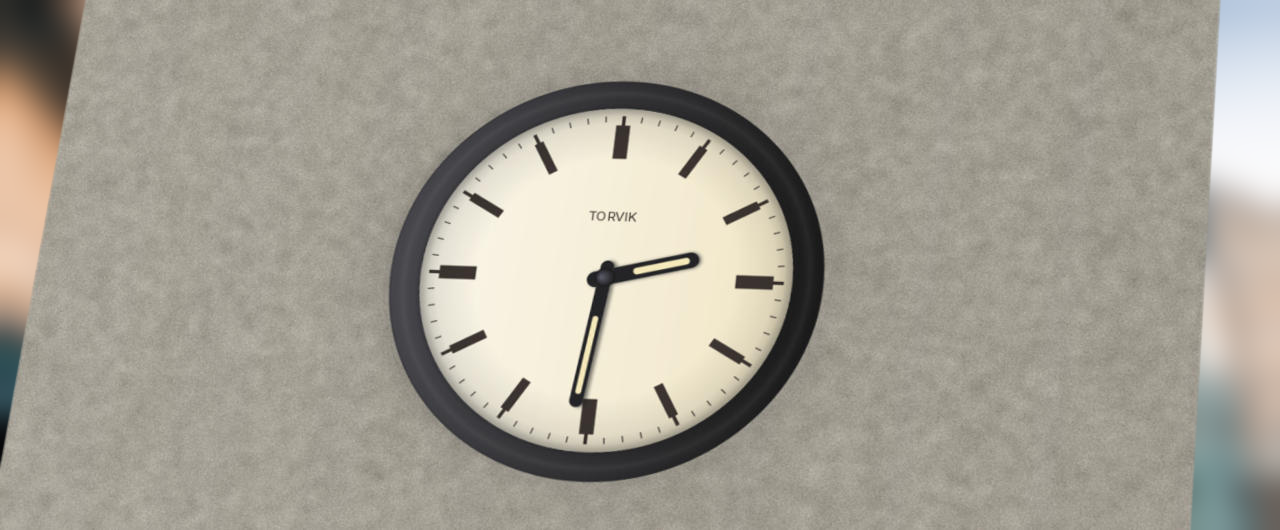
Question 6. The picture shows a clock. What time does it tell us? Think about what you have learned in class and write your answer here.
2:31
